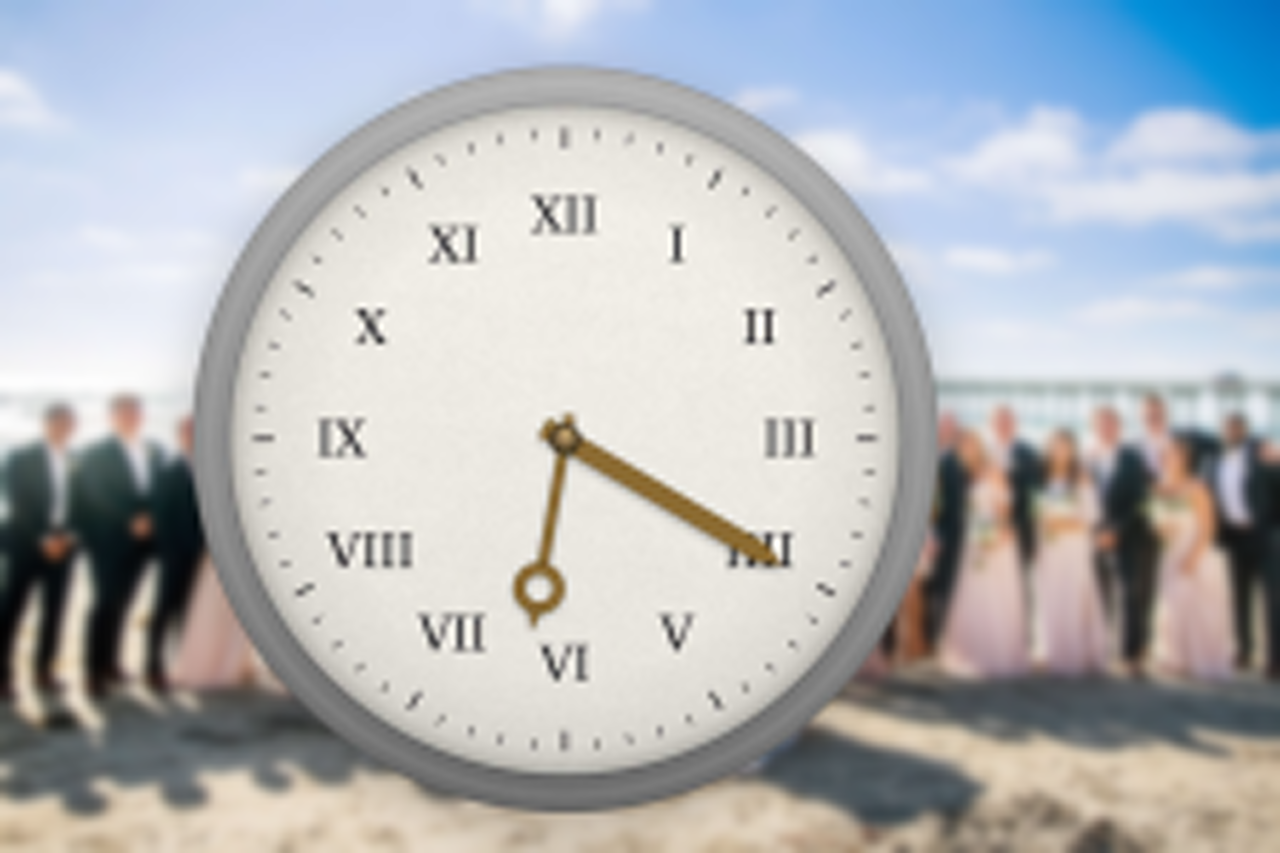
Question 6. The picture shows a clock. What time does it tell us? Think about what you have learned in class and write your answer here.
6:20
